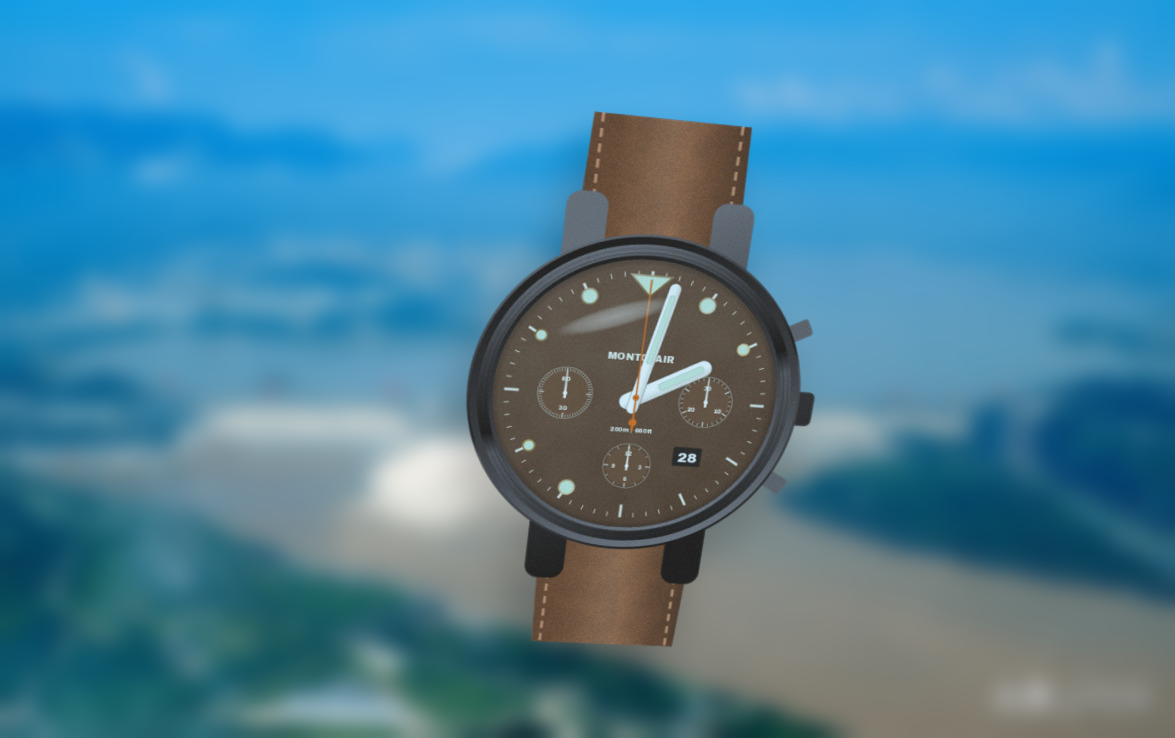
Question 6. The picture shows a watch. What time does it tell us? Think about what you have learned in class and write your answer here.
2:02
